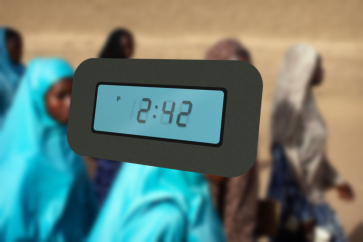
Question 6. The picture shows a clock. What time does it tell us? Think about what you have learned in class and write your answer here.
2:42
